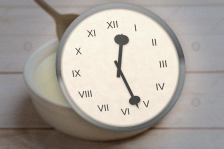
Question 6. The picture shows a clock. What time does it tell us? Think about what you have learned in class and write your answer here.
12:27
